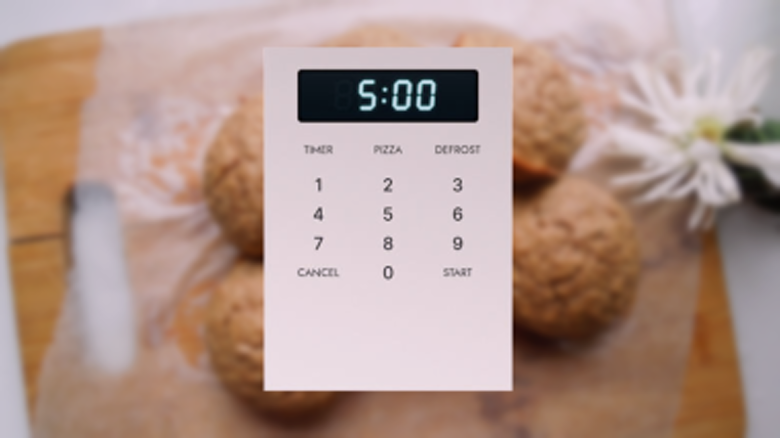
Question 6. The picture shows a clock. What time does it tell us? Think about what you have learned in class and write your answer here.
5:00
